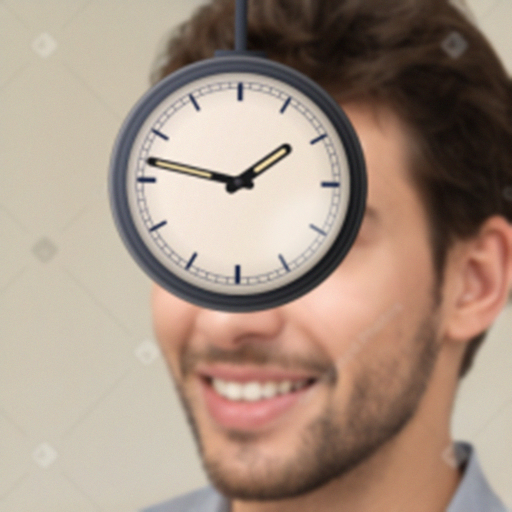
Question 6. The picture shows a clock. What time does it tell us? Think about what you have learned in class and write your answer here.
1:47
